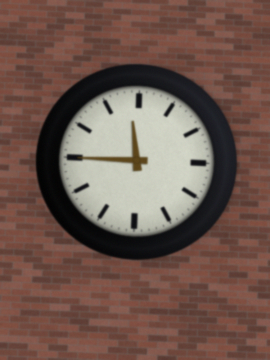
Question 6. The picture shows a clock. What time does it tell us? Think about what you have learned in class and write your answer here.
11:45
